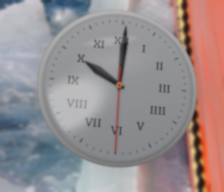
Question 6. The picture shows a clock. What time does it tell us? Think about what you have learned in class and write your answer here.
10:00:30
